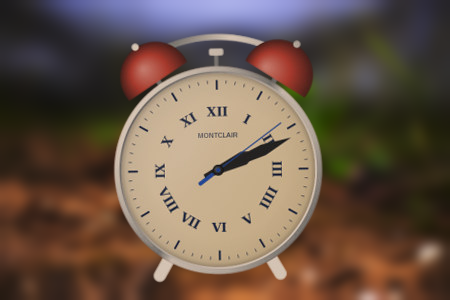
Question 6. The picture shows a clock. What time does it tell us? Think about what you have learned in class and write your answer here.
2:11:09
